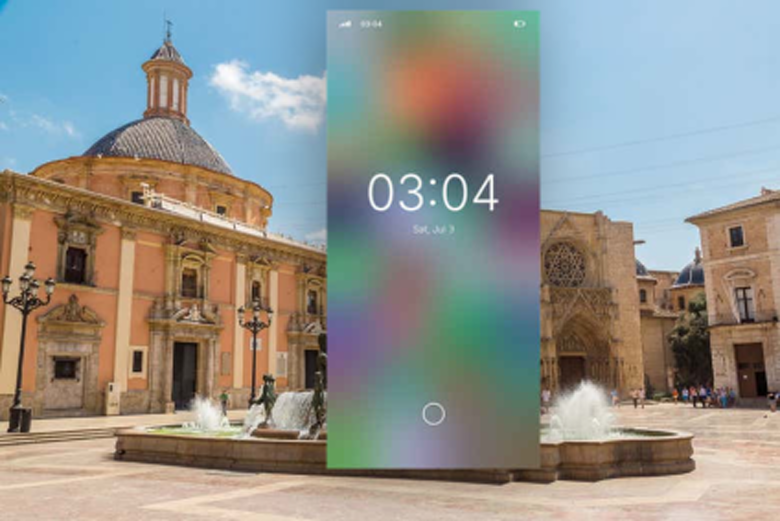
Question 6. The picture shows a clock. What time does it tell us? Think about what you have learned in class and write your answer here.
3:04
